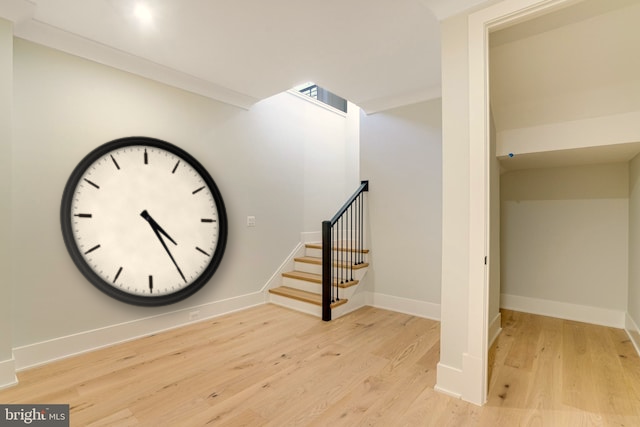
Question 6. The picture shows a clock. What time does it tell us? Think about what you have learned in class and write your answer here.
4:25
